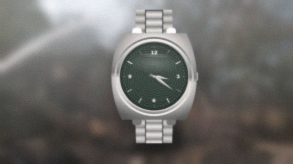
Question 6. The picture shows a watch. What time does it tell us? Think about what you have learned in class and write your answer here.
3:21
